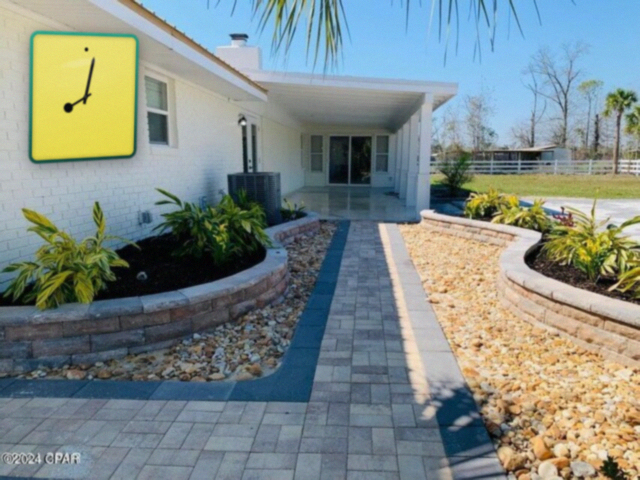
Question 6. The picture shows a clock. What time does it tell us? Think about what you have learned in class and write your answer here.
8:02
